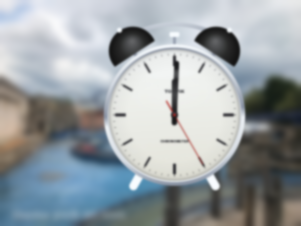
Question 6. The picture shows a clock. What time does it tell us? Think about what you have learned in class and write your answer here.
12:00:25
